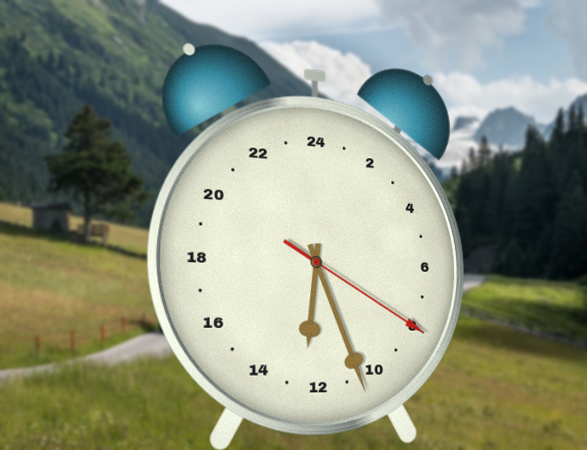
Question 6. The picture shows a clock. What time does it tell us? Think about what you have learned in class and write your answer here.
12:26:20
